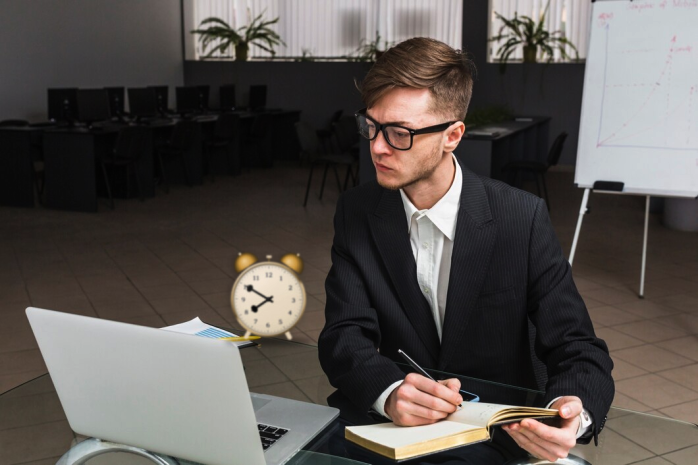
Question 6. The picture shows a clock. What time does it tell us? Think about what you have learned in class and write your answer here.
7:50
